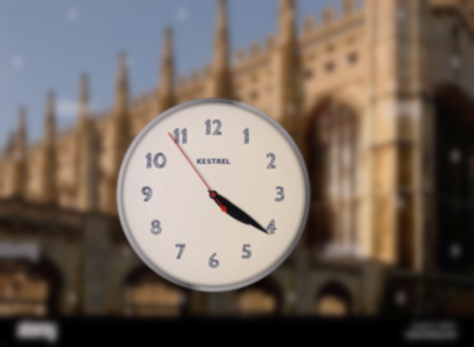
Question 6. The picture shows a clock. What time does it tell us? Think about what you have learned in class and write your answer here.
4:20:54
